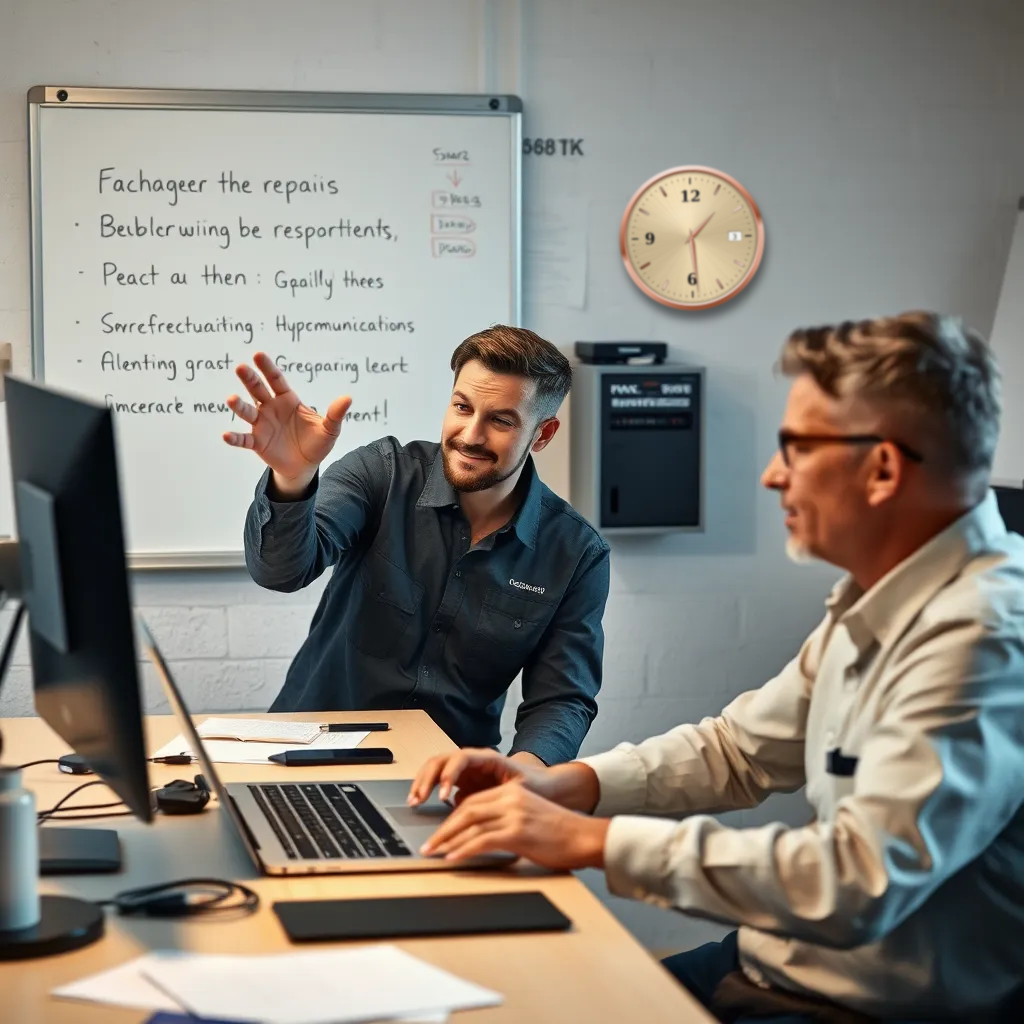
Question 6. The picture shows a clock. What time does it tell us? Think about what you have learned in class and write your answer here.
1:29
